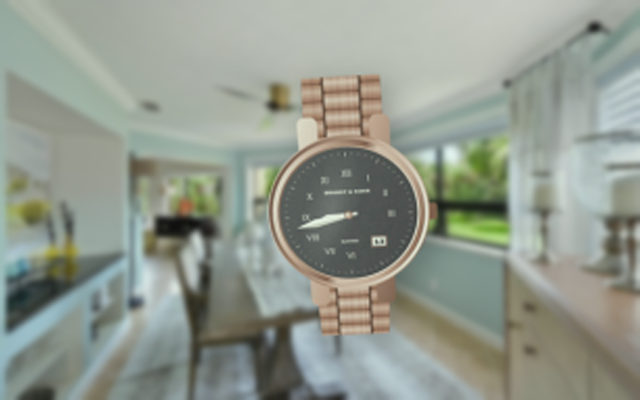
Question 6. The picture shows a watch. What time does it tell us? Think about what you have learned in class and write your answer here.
8:43
